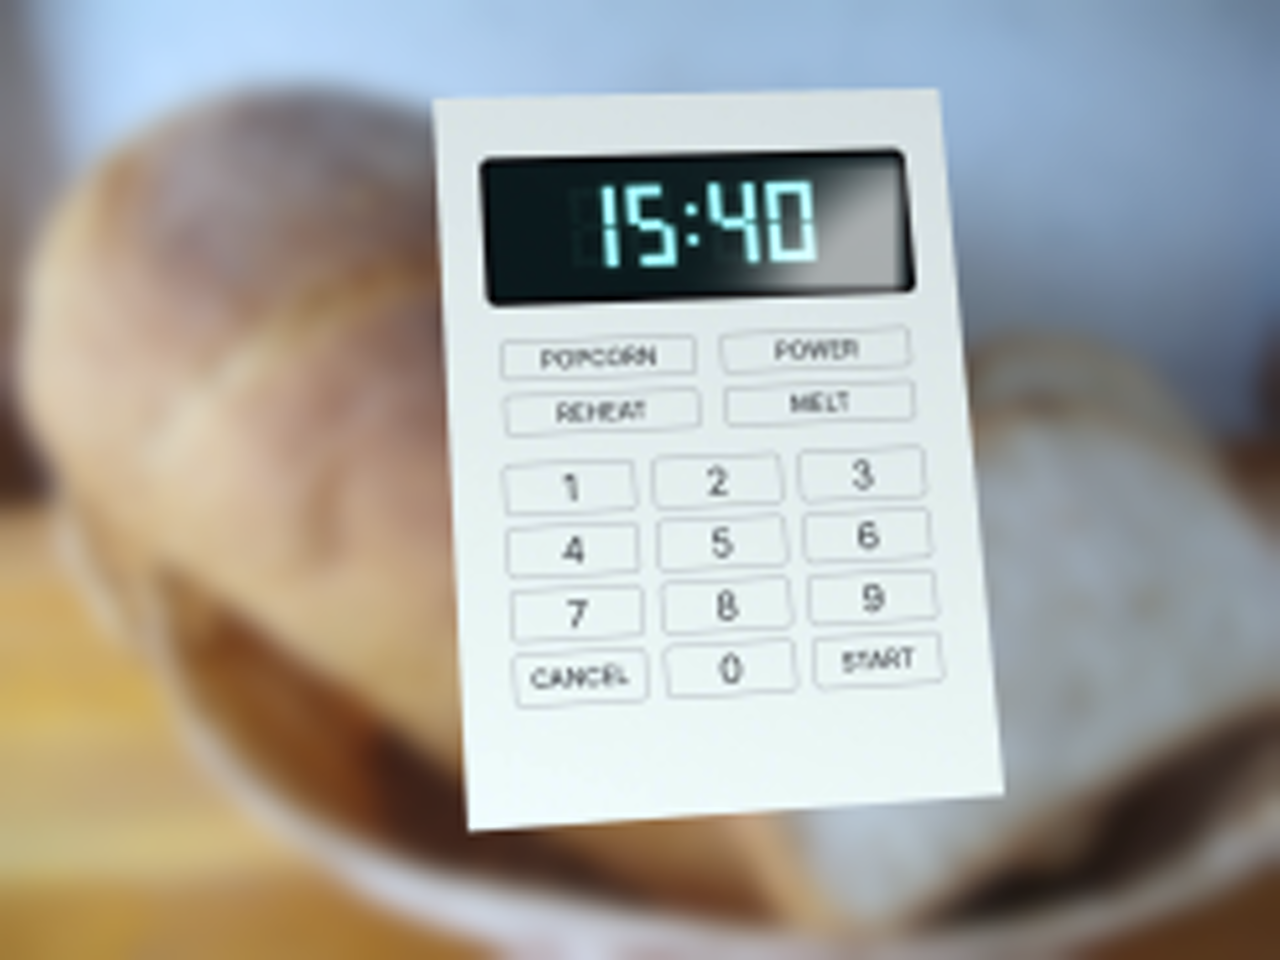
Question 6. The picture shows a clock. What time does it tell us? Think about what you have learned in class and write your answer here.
15:40
